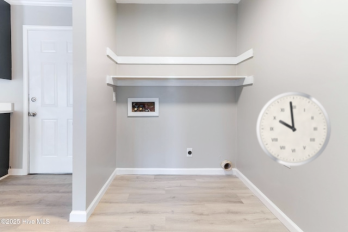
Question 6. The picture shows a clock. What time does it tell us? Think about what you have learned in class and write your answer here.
9:59
